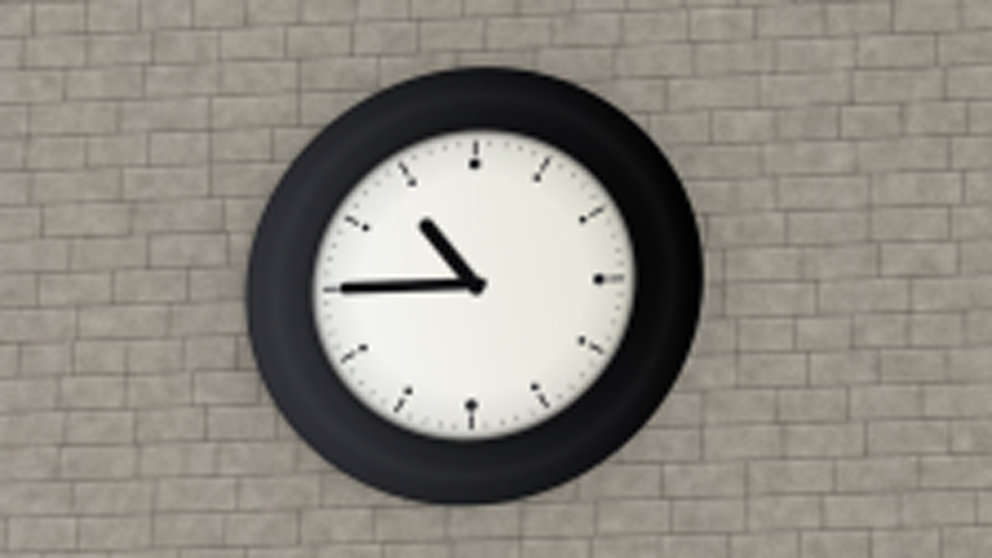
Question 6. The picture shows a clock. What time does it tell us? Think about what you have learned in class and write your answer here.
10:45
